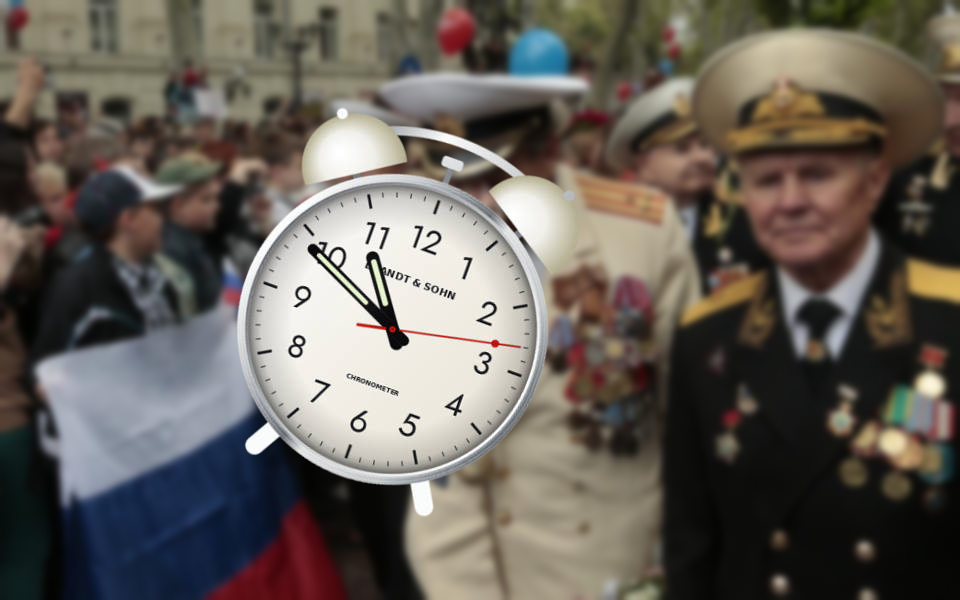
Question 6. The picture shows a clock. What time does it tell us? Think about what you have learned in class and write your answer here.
10:49:13
